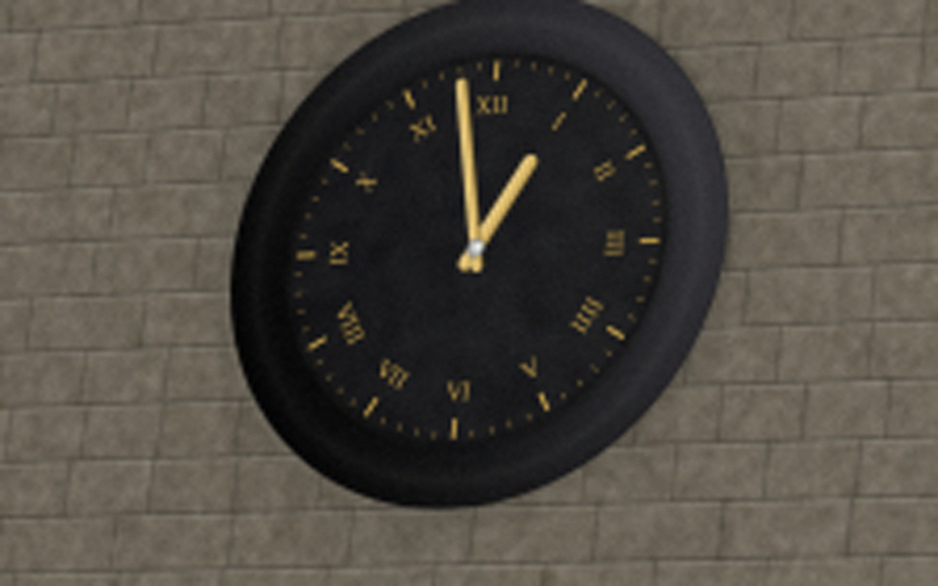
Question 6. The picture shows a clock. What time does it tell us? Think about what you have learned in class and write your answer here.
12:58
